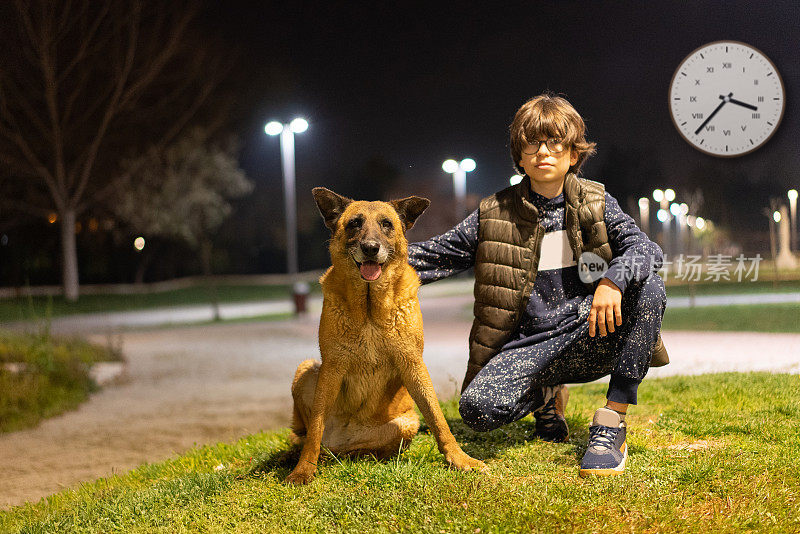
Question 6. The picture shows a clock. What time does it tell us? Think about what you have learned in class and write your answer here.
3:37
